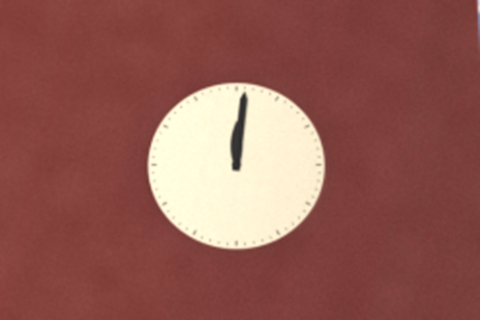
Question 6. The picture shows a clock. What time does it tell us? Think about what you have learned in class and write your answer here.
12:01
